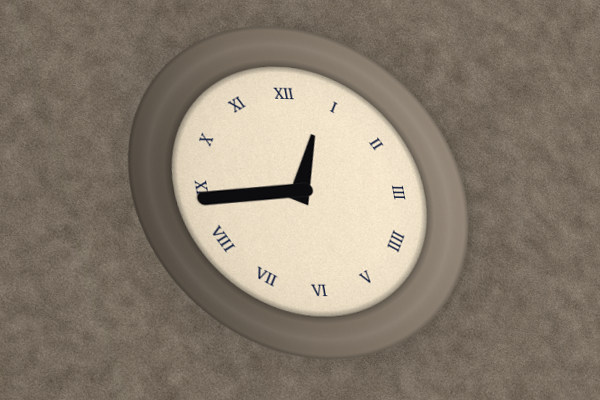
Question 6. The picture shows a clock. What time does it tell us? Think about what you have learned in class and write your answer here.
12:44
